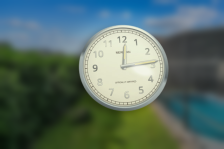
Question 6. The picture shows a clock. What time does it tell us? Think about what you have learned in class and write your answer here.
12:14
